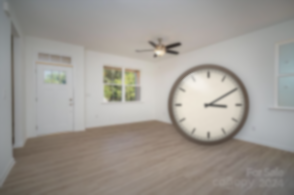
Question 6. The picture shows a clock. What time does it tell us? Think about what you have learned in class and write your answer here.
3:10
